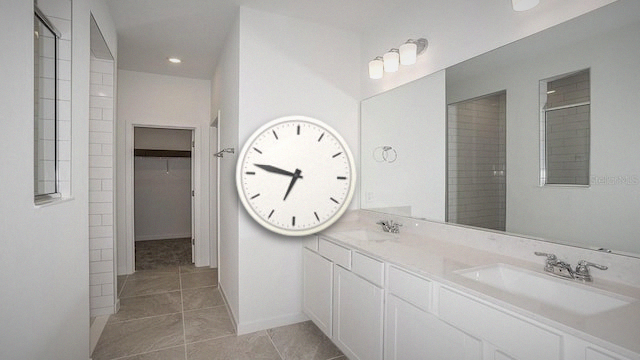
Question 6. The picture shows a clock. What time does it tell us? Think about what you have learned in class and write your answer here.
6:47
